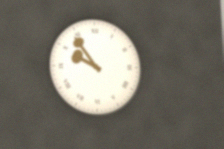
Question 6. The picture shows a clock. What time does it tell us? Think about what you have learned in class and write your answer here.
9:54
